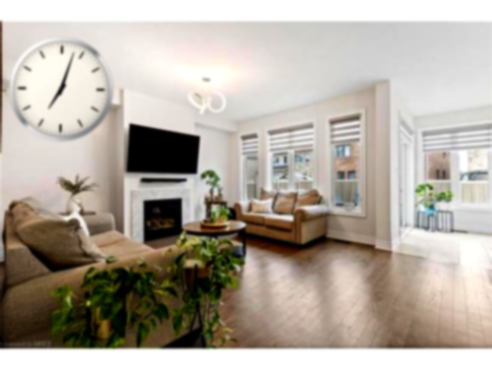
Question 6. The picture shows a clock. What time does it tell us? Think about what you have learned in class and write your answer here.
7:03
